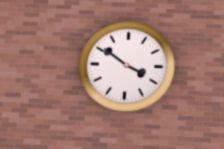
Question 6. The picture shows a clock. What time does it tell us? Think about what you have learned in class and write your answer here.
3:51
